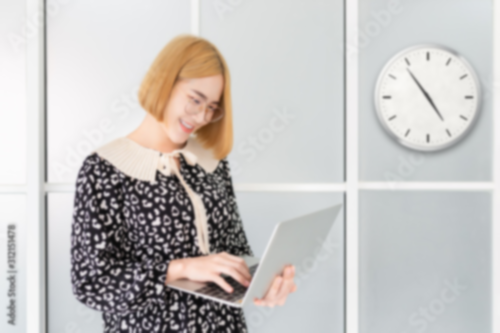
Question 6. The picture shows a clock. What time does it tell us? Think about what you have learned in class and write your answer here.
4:54
